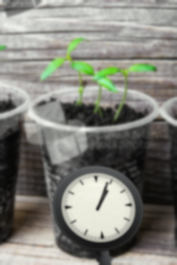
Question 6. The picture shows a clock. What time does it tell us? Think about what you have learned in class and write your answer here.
1:04
